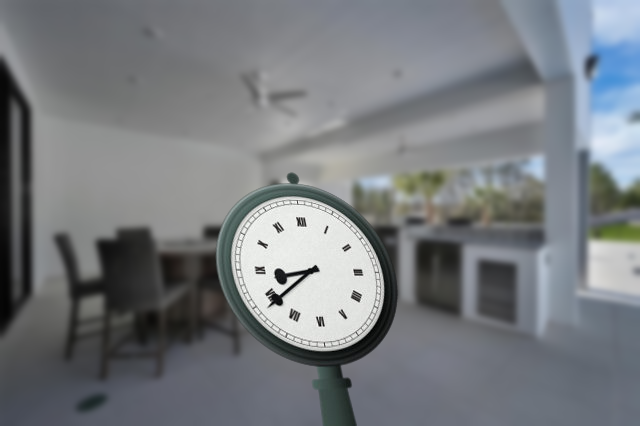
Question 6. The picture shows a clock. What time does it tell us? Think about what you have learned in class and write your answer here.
8:39
